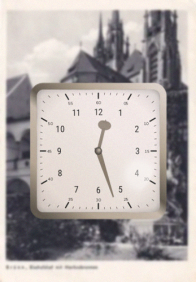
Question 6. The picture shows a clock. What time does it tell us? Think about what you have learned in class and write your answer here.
12:27
